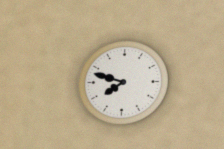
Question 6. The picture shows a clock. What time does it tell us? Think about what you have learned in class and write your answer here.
7:48
